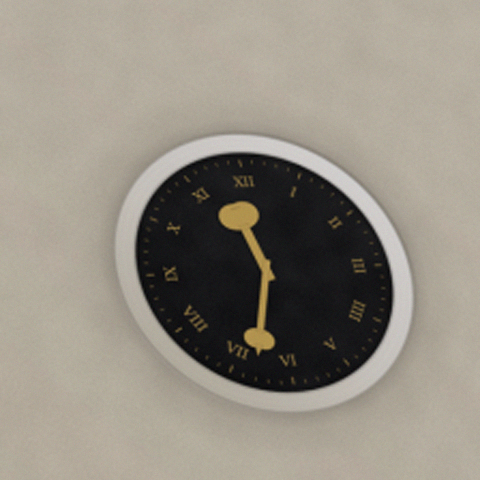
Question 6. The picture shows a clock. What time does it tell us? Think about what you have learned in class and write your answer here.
11:33
